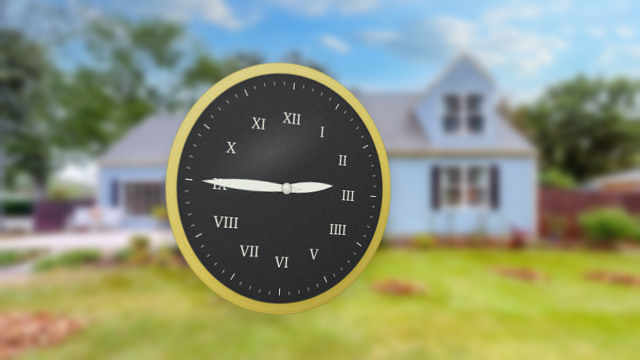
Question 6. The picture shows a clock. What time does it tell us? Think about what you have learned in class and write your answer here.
2:45
